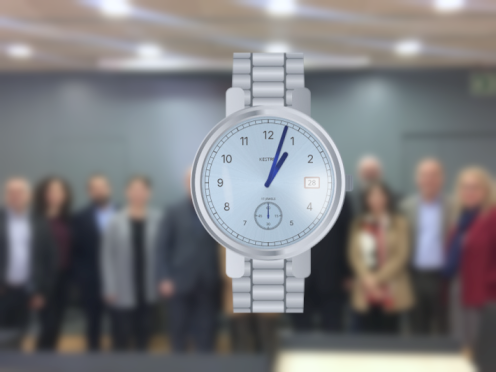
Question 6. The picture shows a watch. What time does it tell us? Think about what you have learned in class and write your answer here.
1:03
